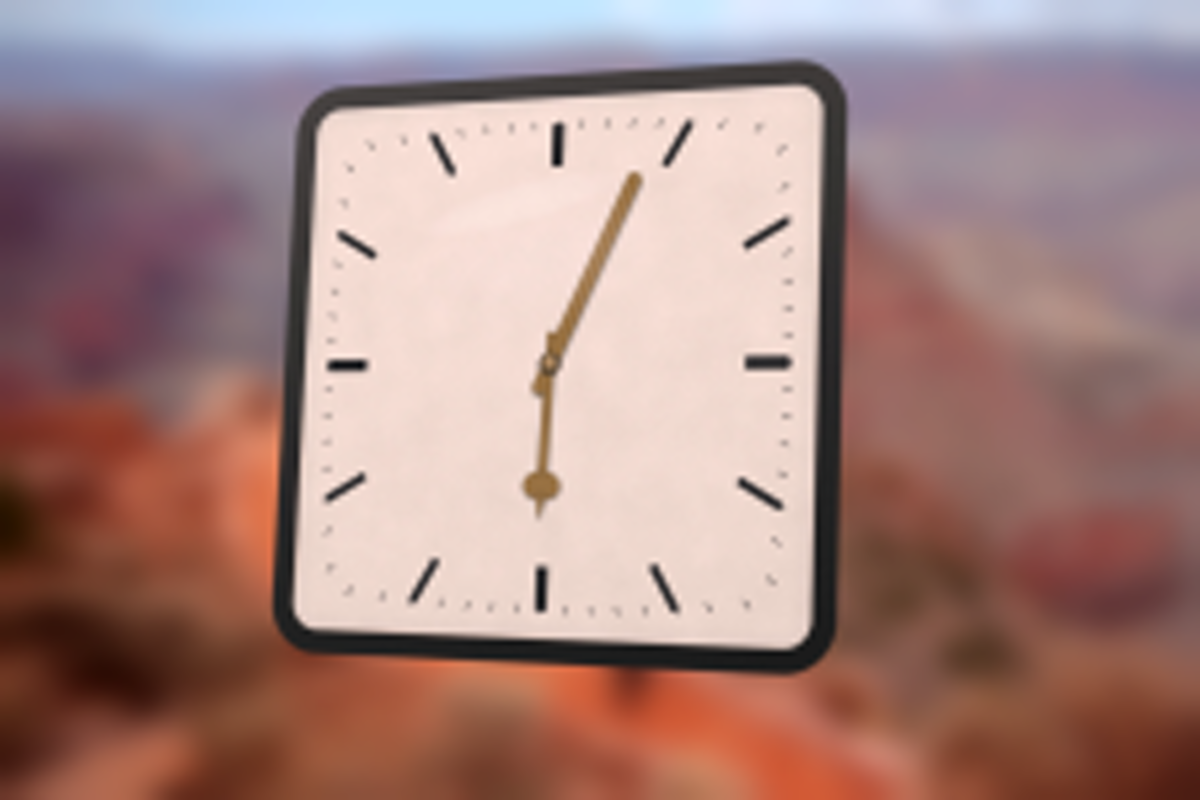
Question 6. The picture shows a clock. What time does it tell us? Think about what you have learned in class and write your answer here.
6:04
